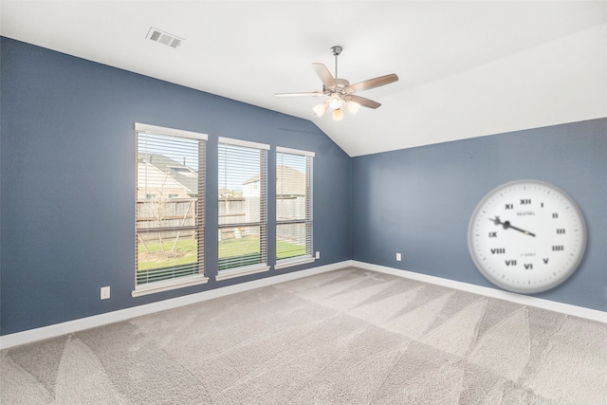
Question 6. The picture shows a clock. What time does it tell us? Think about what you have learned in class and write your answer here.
9:49
